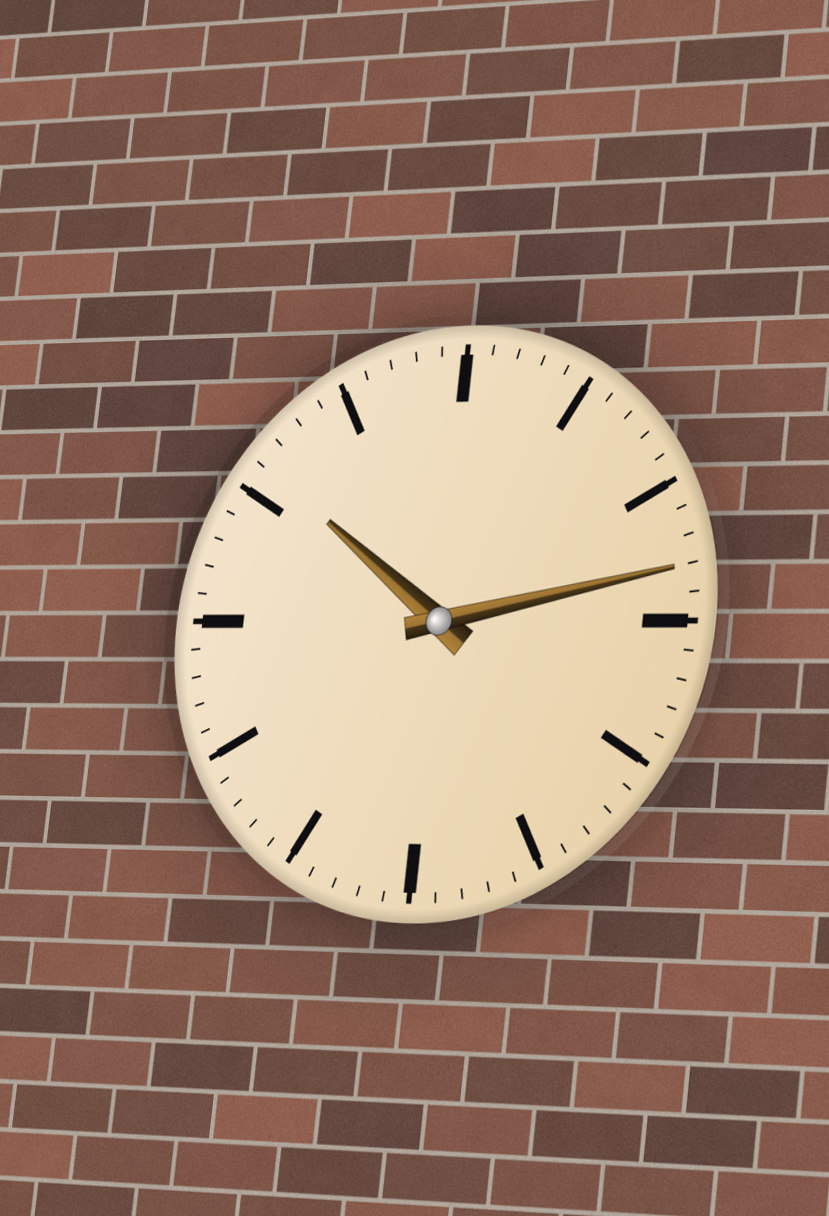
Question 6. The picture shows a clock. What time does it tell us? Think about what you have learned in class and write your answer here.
10:13
